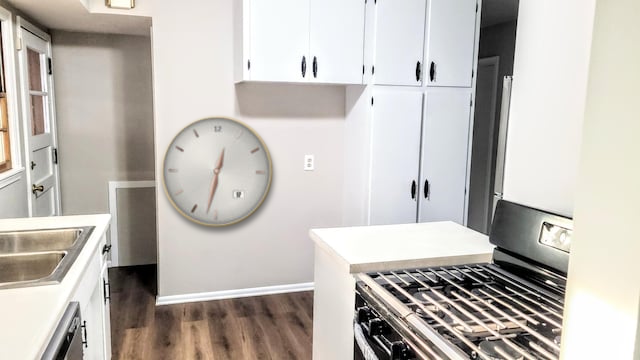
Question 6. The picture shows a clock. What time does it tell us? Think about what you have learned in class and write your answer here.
12:32
